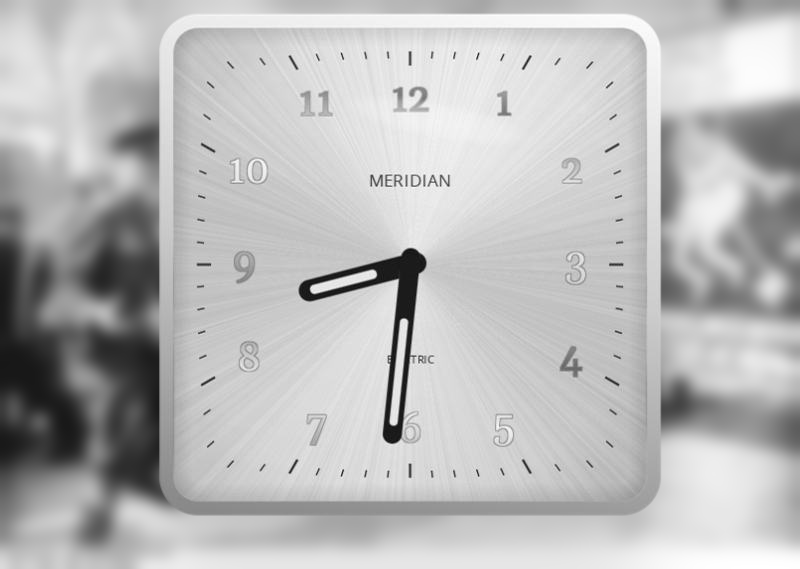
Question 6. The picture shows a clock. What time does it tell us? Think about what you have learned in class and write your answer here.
8:31
